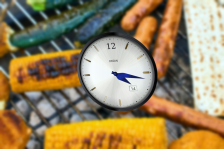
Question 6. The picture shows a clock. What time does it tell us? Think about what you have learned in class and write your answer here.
4:17
